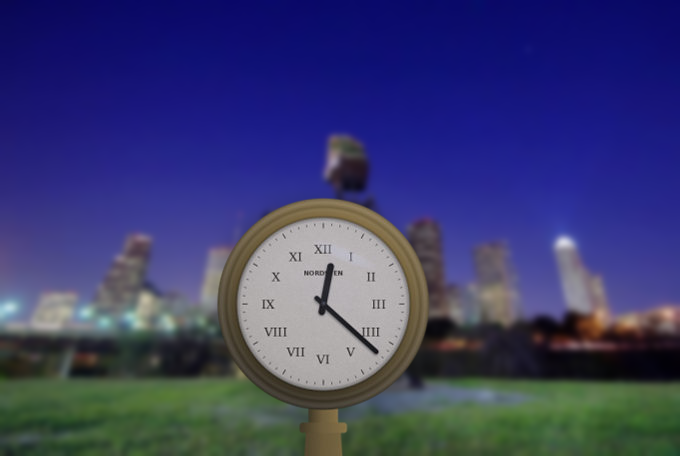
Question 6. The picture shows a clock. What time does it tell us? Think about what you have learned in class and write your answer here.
12:22
